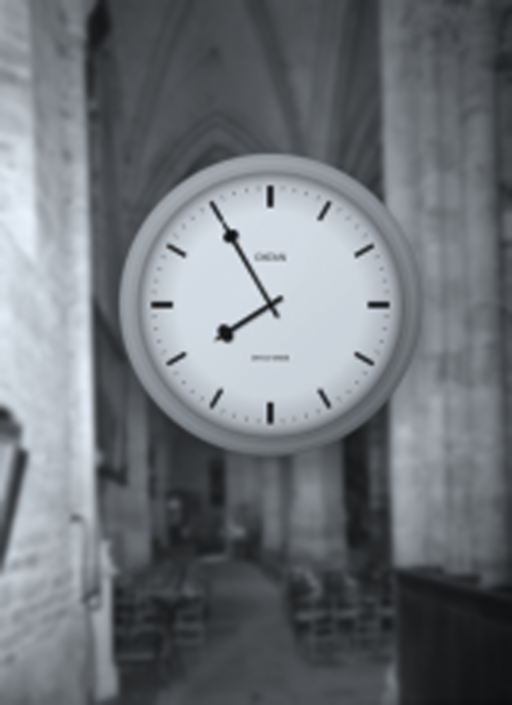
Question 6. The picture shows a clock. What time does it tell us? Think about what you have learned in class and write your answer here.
7:55
